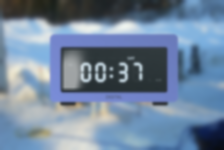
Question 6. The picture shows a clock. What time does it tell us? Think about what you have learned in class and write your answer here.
0:37
